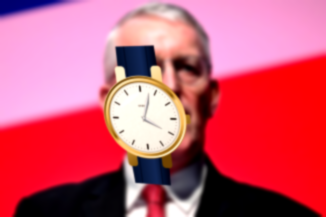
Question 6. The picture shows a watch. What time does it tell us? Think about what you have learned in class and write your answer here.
4:03
